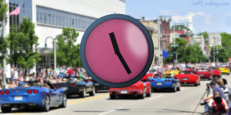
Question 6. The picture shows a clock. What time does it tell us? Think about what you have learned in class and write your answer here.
11:25
